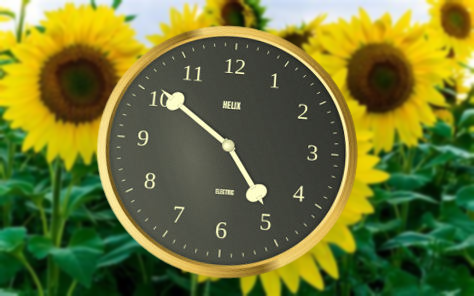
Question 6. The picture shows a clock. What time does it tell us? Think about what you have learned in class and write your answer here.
4:51
